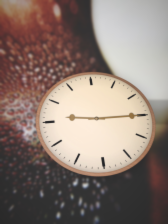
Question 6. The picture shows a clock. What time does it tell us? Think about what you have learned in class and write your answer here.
9:15
